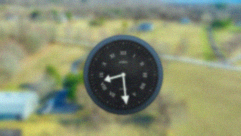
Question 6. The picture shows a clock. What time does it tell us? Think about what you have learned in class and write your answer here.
8:29
